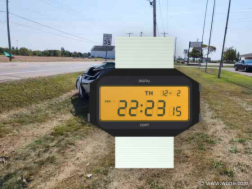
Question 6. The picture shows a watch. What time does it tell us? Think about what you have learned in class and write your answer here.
22:23:15
